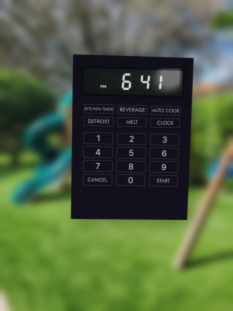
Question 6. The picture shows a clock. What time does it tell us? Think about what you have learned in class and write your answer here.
6:41
